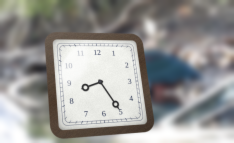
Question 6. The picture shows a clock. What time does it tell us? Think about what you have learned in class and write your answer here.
8:25
